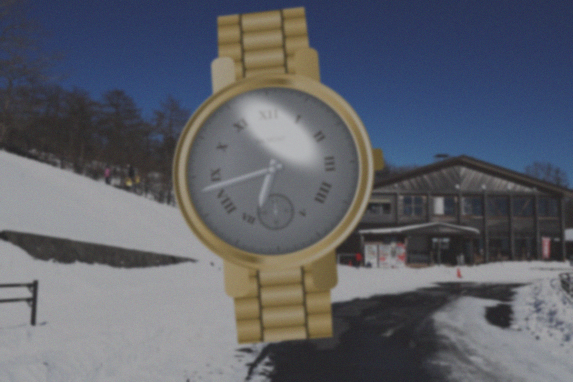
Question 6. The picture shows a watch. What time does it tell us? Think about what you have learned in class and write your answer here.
6:43
